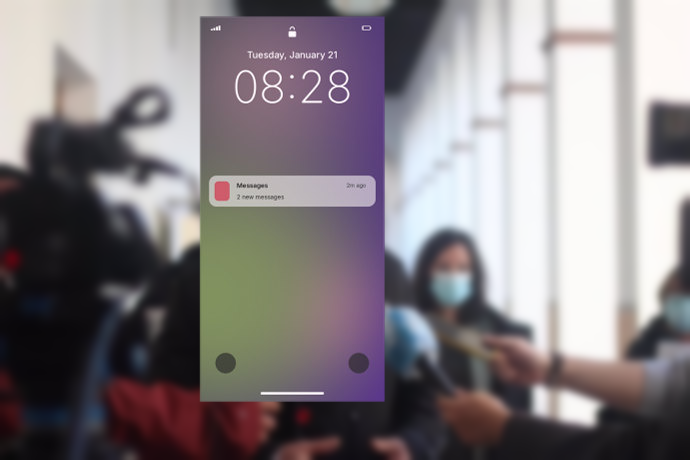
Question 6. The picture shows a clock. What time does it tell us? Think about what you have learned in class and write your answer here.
8:28
